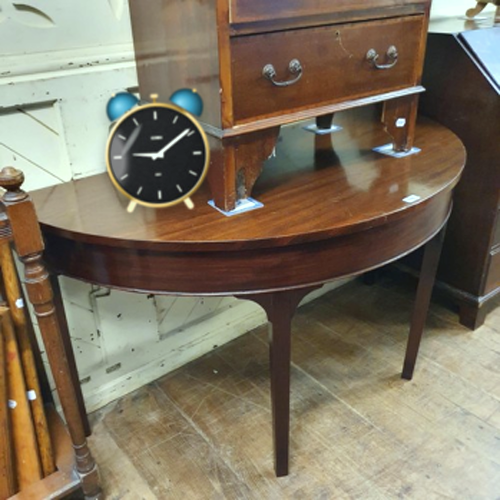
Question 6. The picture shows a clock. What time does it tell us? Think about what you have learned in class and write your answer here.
9:09
